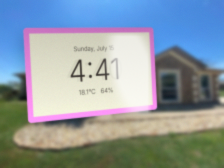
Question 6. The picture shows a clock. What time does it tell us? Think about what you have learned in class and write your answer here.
4:41
